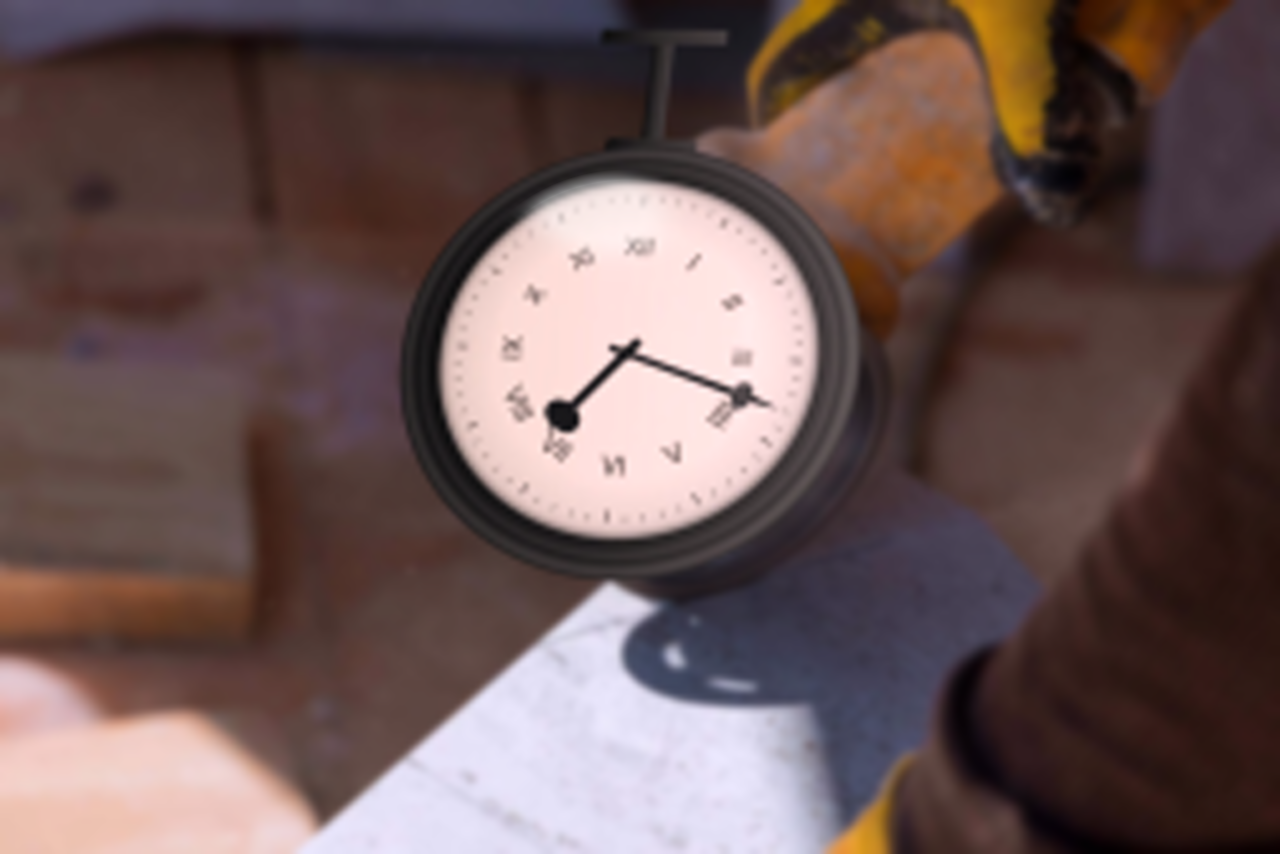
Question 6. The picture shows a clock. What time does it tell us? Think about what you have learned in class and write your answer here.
7:18
